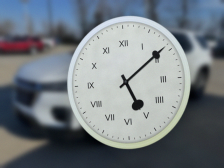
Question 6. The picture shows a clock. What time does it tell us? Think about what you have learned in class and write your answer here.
5:09
